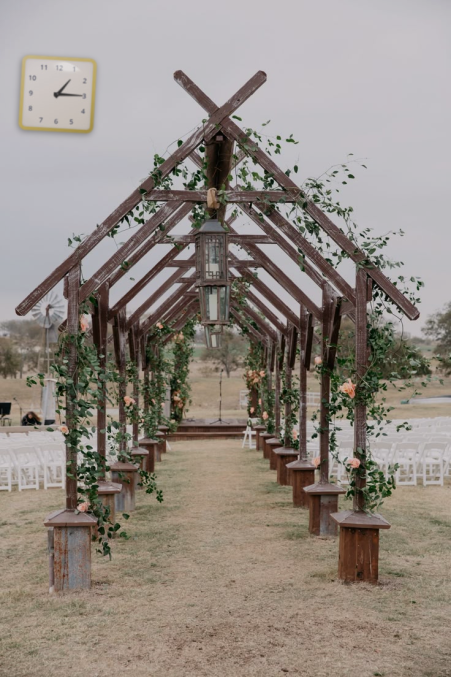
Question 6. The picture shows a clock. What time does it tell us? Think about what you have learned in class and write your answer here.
1:15
